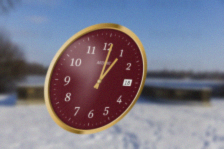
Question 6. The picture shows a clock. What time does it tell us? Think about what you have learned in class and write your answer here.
1:01
